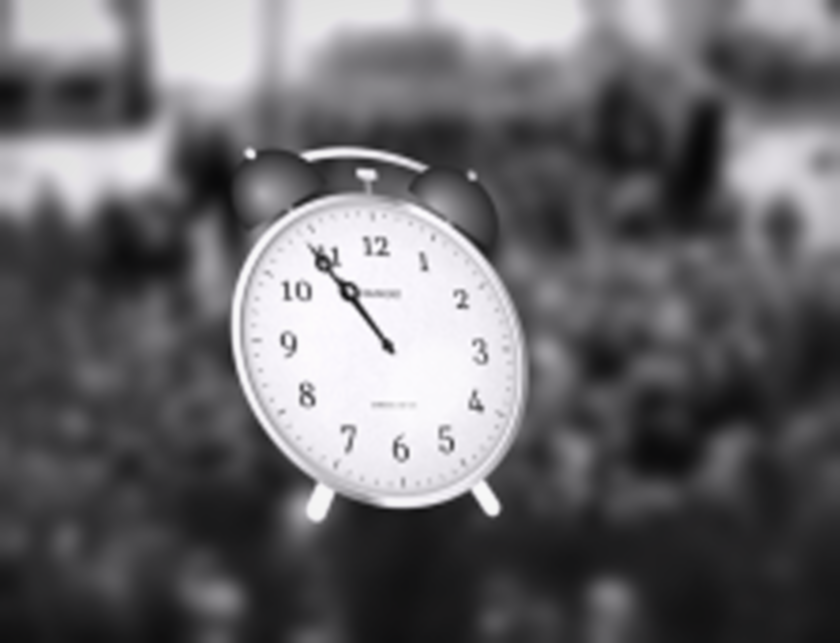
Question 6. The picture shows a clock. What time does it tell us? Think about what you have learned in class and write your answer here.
10:54
